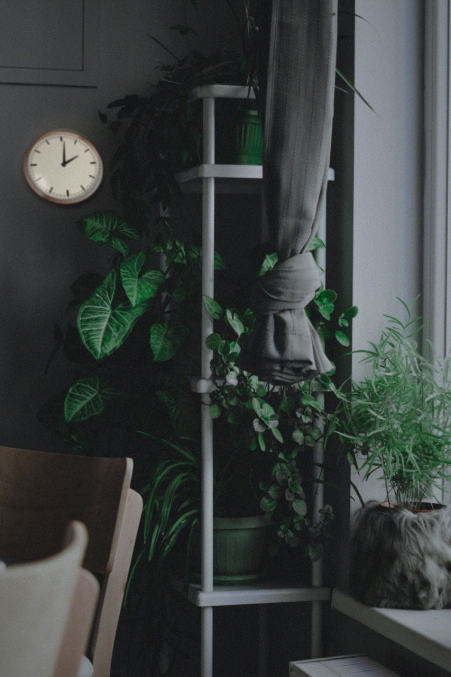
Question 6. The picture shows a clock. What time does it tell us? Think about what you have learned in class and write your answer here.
2:01
